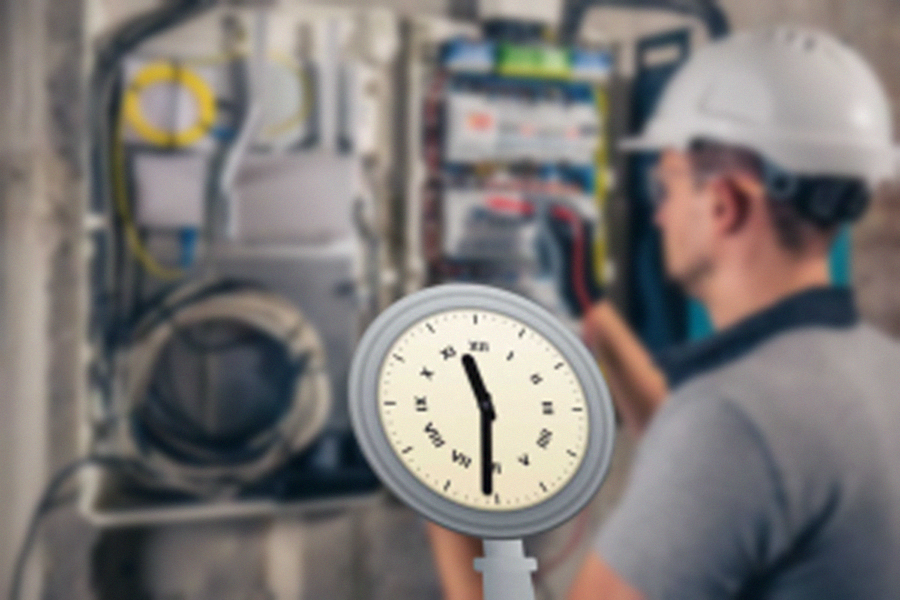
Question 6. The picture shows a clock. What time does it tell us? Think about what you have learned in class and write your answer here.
11:31
